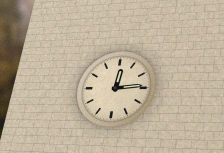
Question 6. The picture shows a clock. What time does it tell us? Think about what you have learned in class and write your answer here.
12:14
